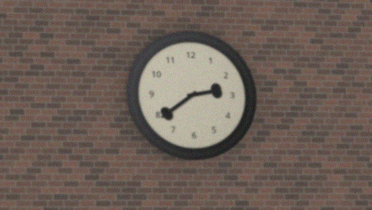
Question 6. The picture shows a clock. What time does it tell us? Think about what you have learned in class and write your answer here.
2:39
